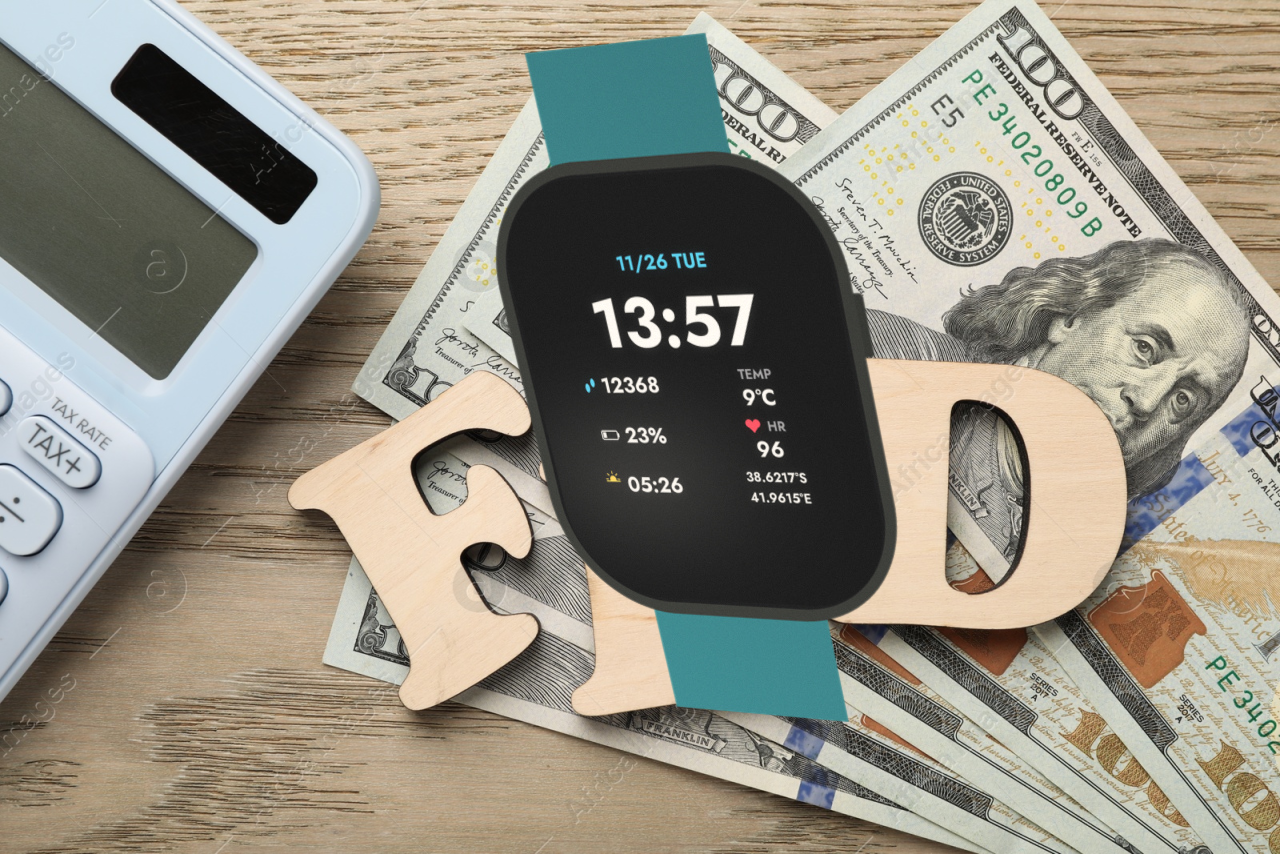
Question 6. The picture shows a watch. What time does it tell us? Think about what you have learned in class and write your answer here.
13:57
